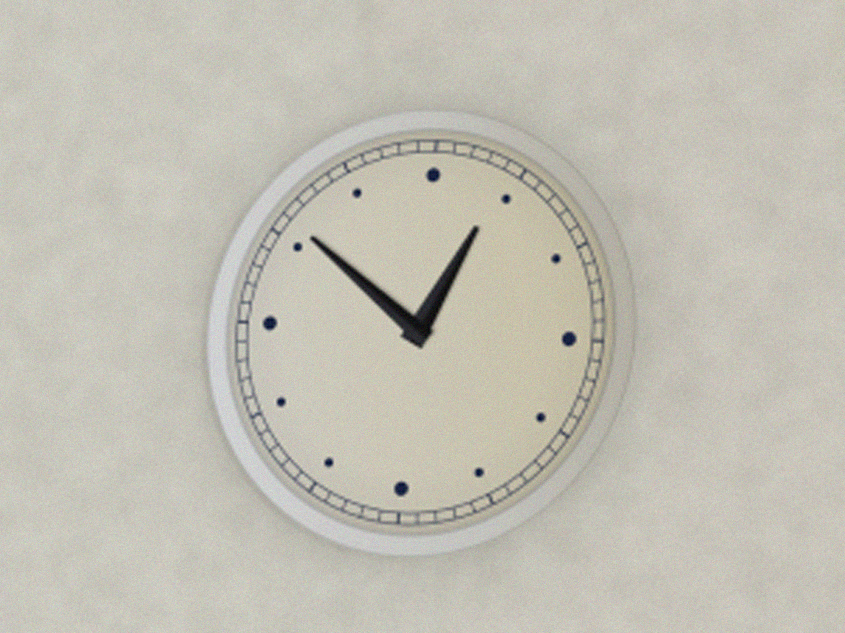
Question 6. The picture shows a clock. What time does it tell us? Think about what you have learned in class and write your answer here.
12:51
